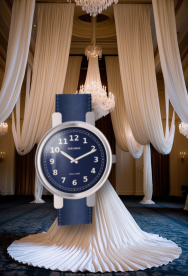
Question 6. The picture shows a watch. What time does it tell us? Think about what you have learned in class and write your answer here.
10:11
